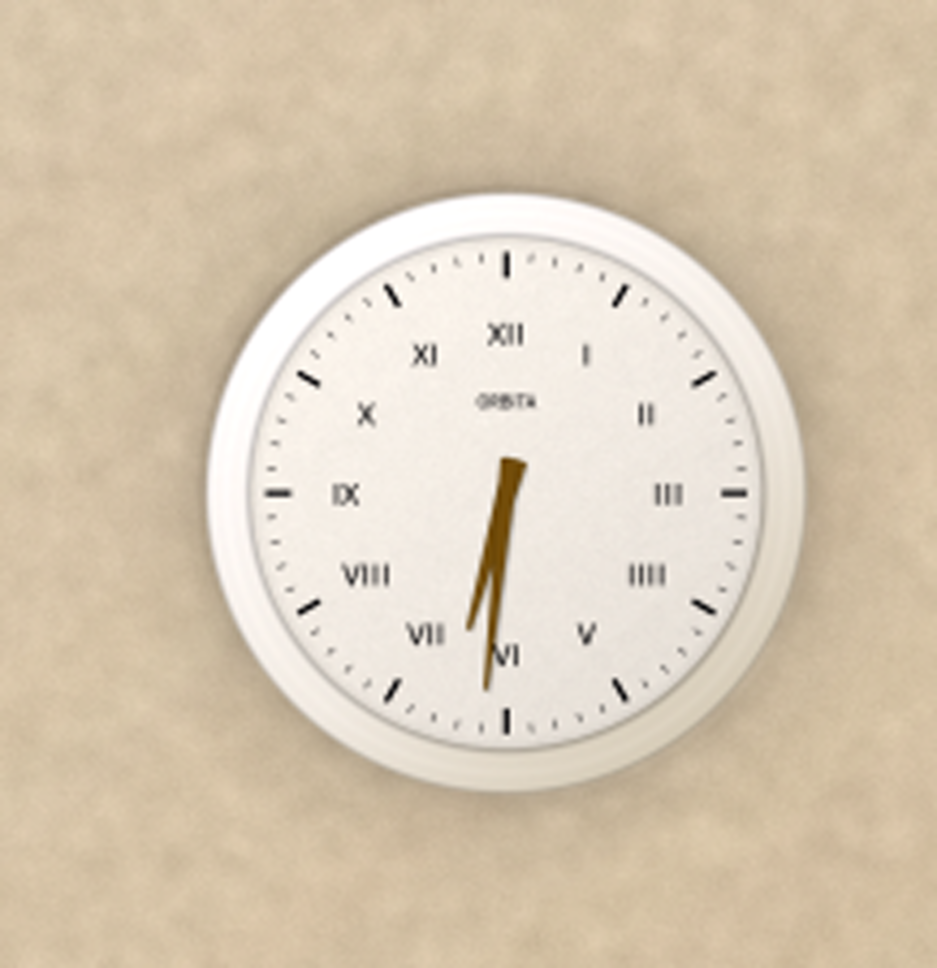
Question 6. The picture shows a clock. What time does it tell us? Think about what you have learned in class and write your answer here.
6:31
